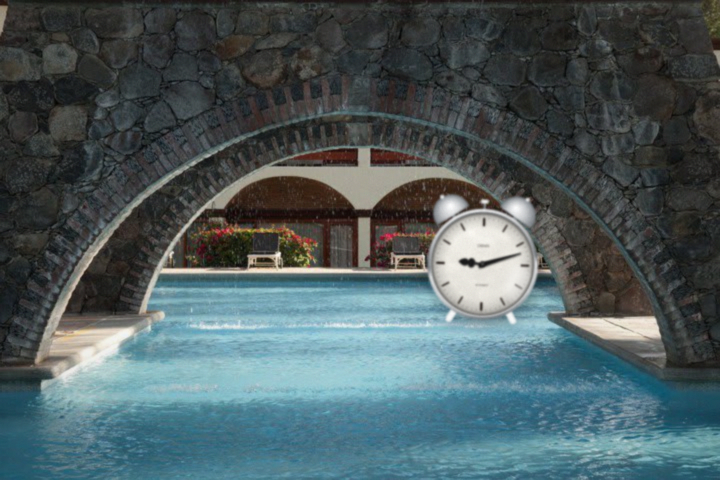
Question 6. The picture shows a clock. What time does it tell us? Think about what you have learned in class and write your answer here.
9:12
